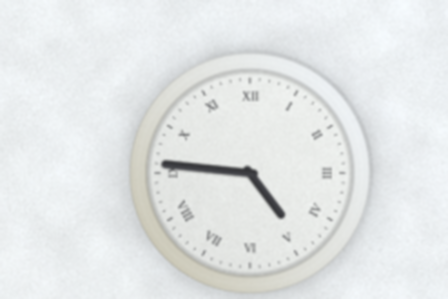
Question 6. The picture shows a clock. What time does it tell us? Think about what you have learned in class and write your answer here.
4:46
